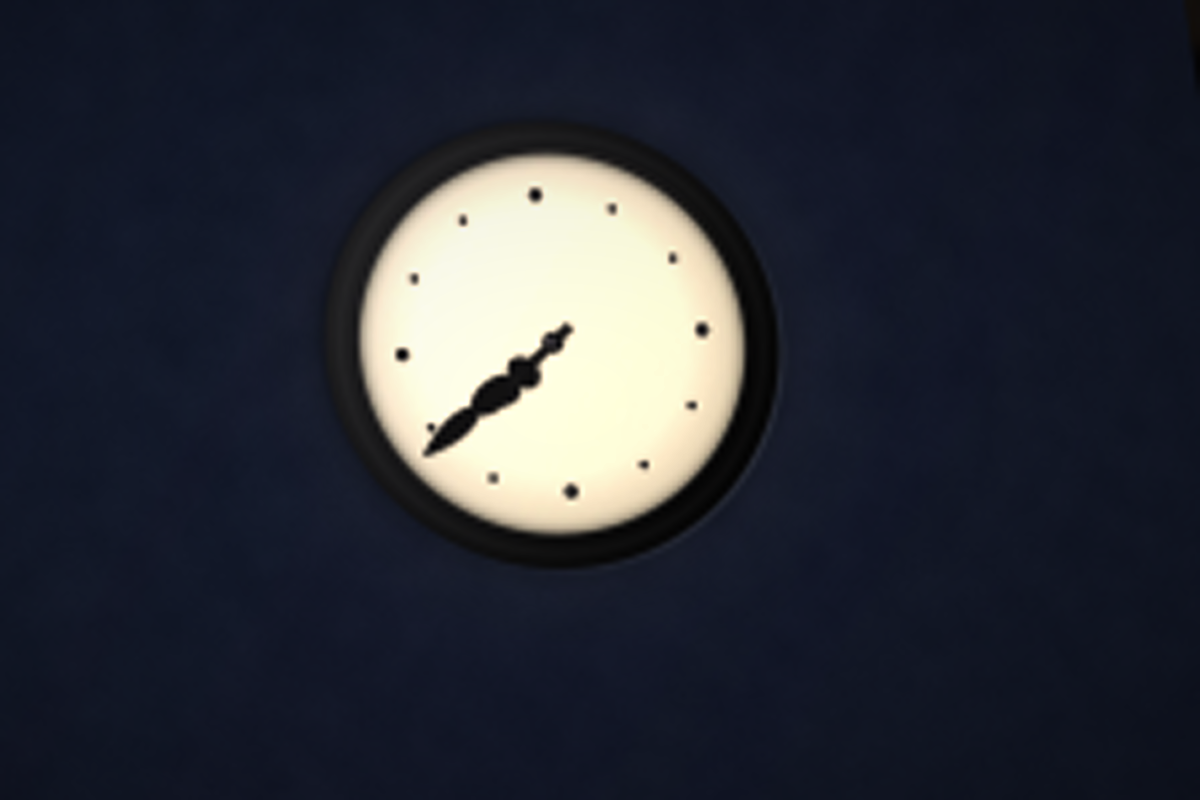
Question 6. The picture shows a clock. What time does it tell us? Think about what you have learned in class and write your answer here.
7:39
